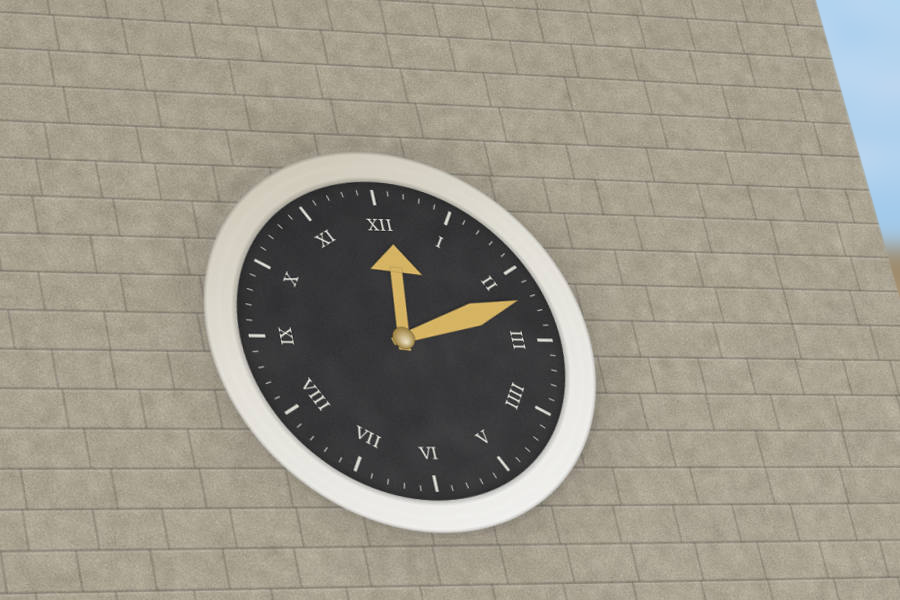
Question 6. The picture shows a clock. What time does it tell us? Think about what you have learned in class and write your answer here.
12:12
